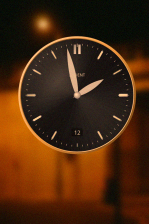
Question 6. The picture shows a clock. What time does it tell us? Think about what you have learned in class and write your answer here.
1:58
